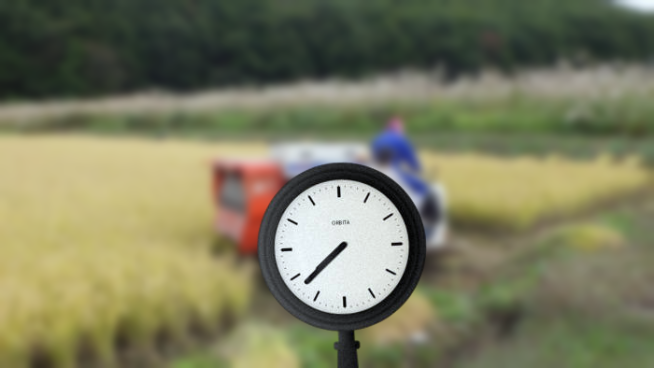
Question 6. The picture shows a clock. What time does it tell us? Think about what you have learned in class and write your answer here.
7:38
